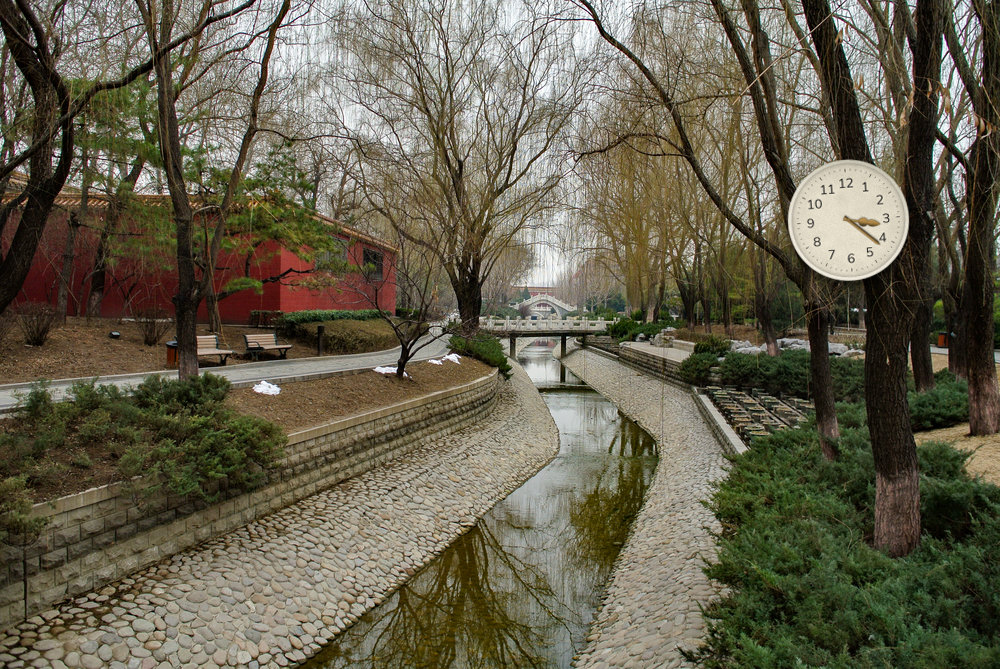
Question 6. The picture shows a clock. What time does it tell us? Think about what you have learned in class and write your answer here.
3:22
